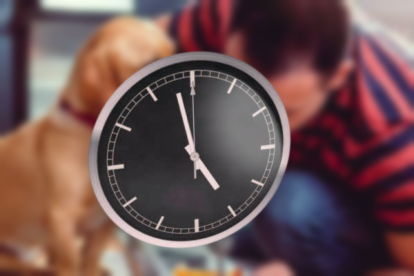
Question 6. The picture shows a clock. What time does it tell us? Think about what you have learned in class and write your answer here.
4:58:00
